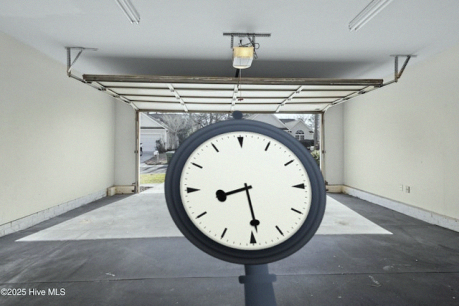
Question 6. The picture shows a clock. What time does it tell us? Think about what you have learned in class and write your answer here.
8:29
